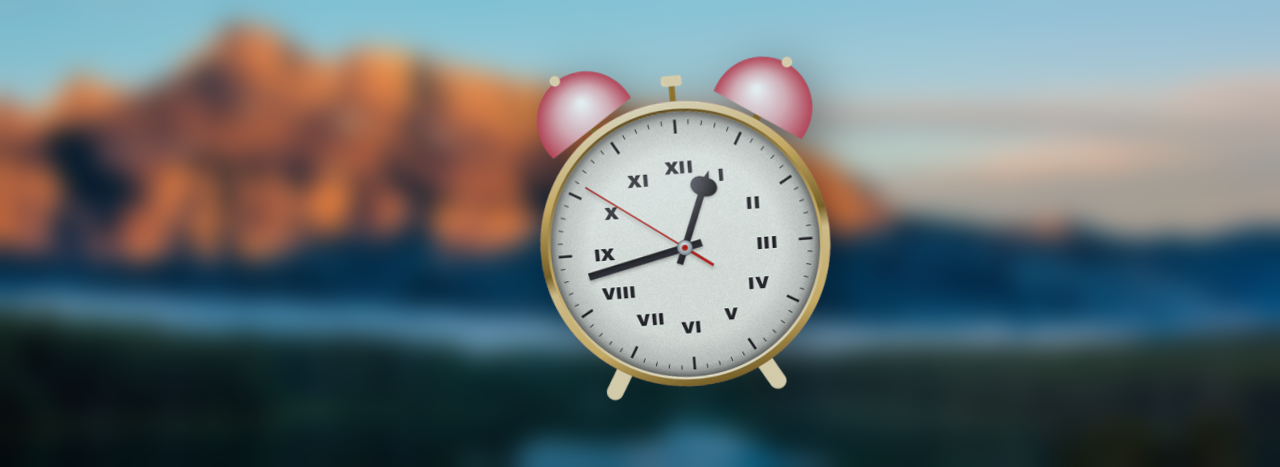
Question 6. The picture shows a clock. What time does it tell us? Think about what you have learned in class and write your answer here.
12:42:51
